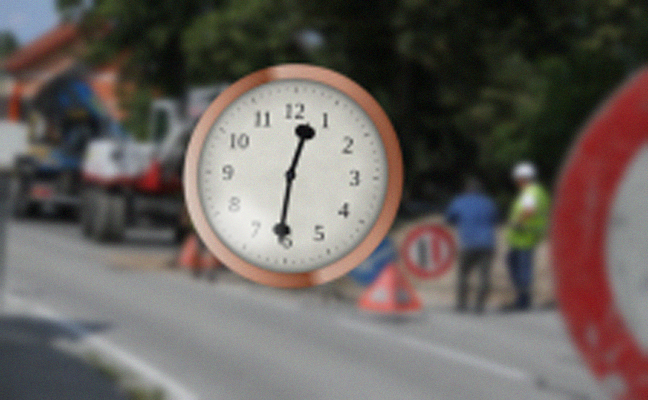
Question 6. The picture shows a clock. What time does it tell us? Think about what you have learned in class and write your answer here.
12:31
